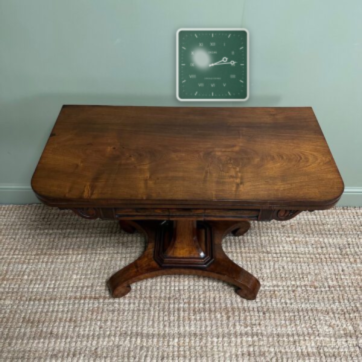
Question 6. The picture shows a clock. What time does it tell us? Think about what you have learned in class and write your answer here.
2:14
